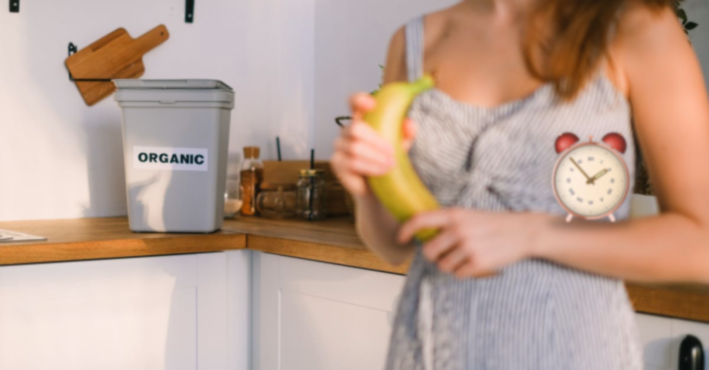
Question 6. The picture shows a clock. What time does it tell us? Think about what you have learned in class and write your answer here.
1:53
